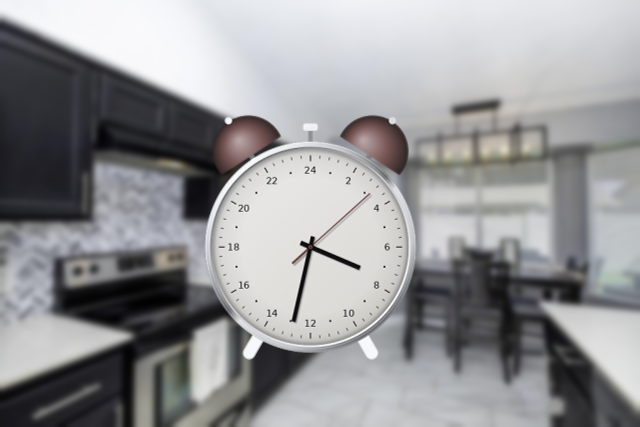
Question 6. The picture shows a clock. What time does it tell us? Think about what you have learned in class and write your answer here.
7:32:08
